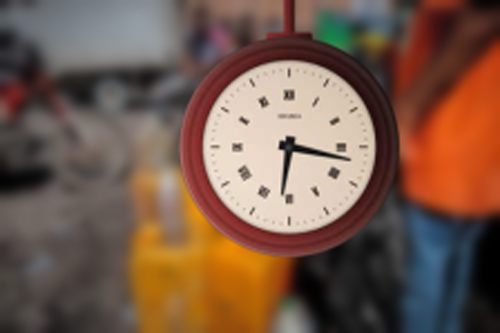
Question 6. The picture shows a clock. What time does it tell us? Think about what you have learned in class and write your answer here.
6:17
